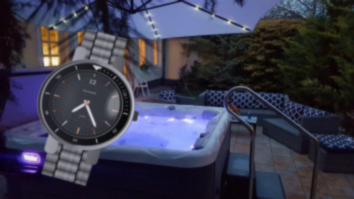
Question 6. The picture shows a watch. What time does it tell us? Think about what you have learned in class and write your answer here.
7:24
